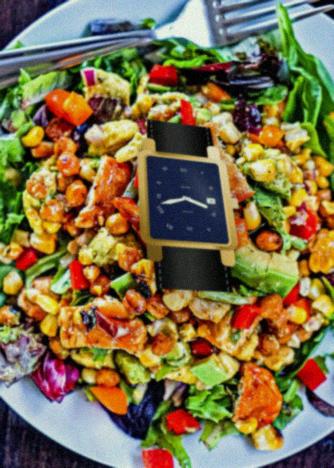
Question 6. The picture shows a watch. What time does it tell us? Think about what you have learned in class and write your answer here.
3:42
